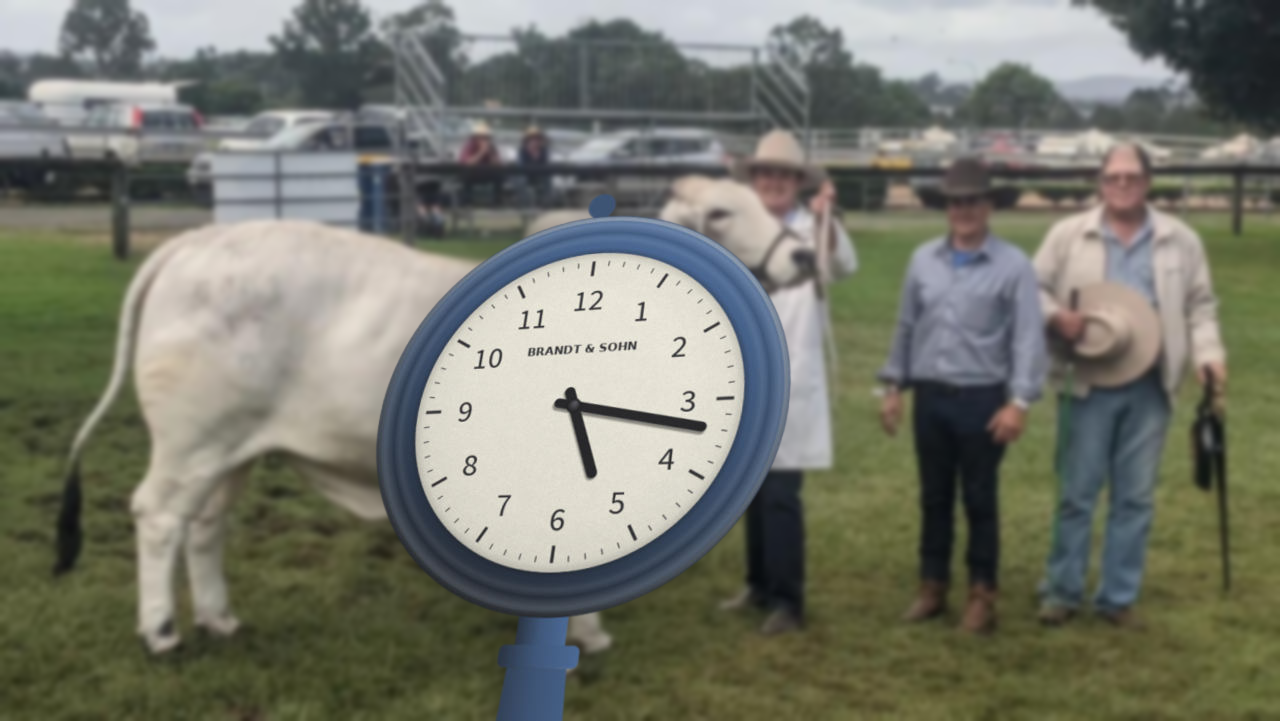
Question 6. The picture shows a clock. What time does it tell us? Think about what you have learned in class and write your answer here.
5:17
